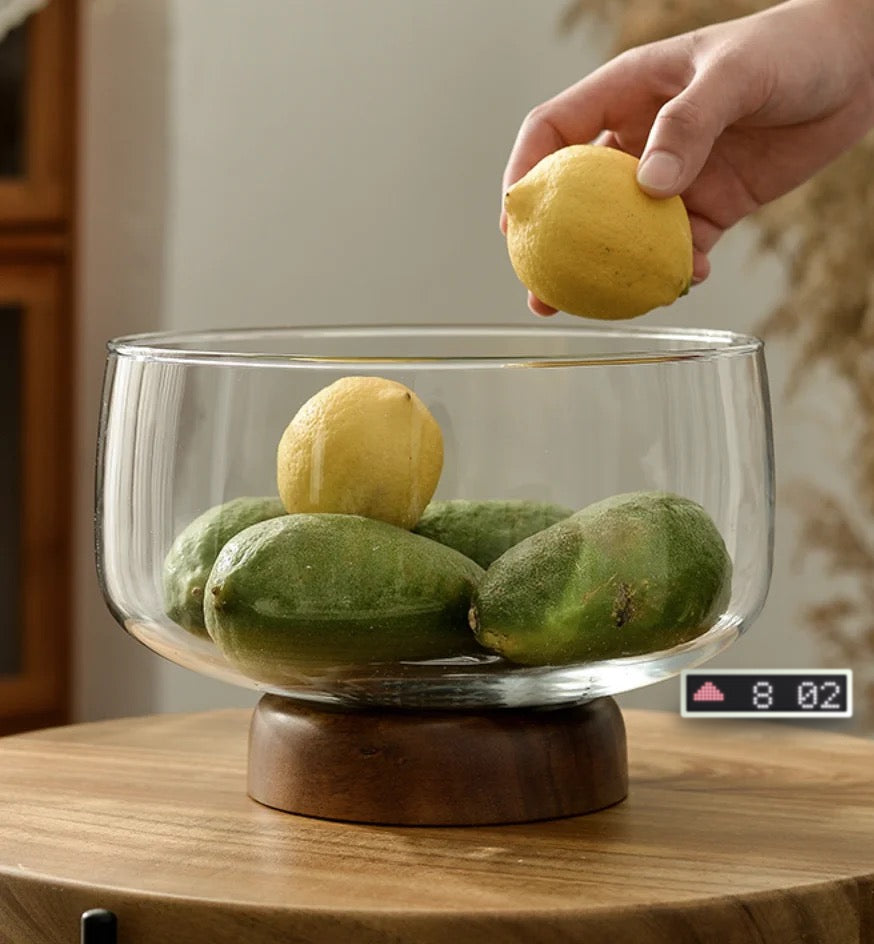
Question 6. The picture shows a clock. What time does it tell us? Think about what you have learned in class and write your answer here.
8:02
